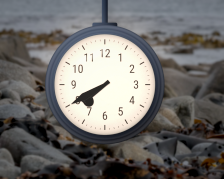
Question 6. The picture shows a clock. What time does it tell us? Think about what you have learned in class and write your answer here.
7:40
